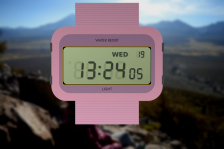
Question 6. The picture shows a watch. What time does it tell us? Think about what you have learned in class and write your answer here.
13:24:05
